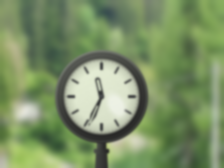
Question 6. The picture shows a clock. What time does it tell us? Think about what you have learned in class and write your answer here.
11:34
